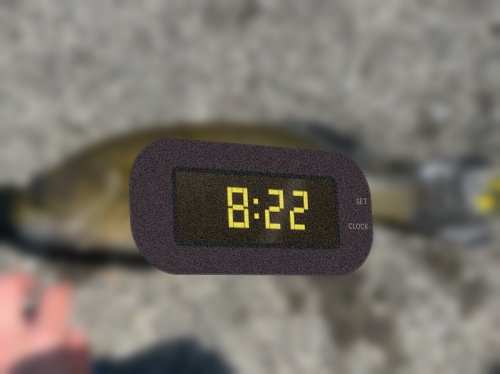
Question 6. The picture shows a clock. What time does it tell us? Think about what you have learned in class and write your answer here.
8:22
